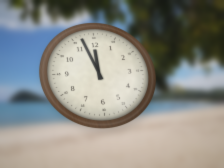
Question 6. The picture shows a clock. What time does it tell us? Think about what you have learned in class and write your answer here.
11:57
